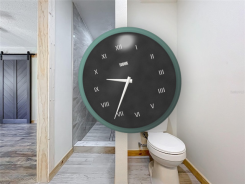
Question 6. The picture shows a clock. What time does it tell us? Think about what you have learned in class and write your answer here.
9:36
